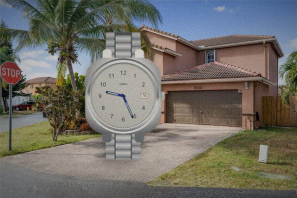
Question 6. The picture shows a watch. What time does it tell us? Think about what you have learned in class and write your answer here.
9:26
